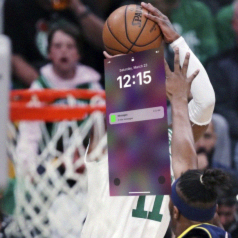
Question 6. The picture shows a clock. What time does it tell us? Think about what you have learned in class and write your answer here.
12:15
